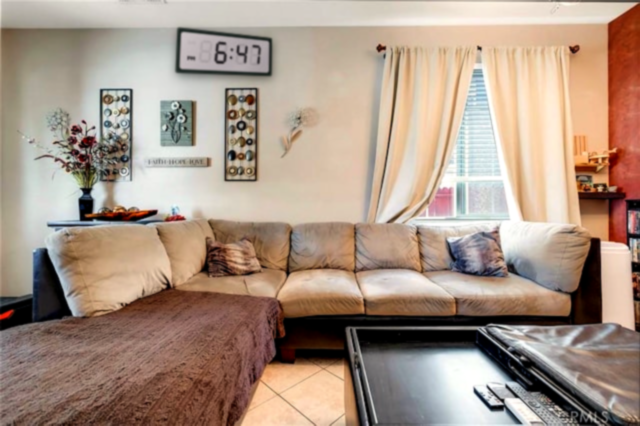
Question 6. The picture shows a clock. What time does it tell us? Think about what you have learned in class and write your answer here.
6:47
